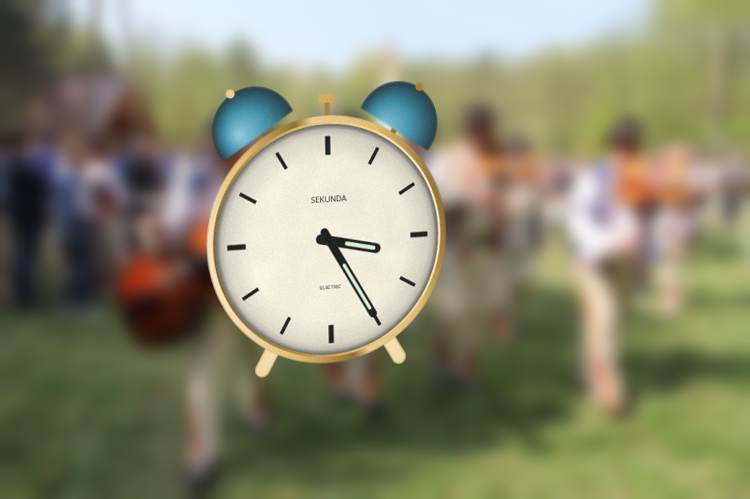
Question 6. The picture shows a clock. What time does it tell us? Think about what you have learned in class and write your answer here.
3:25
